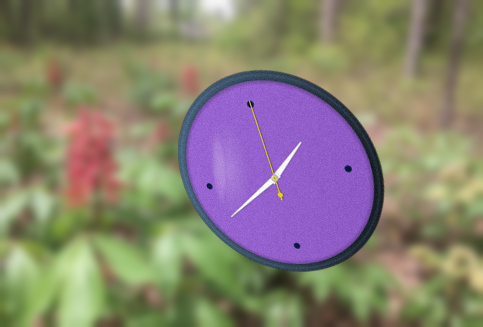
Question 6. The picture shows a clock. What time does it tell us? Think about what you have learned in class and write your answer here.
1:40:00
